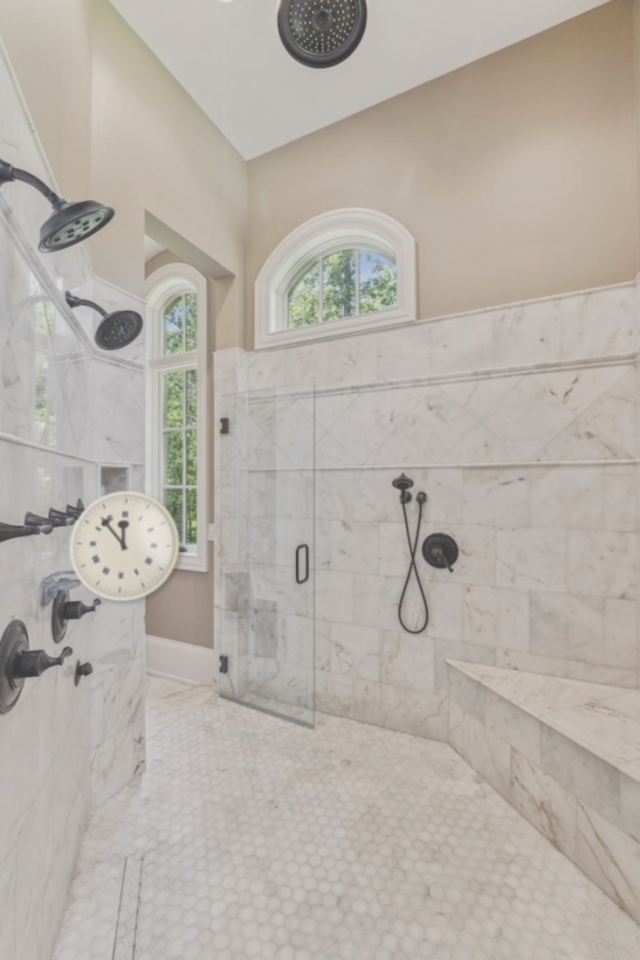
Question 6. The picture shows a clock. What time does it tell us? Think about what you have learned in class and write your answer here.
11:53
